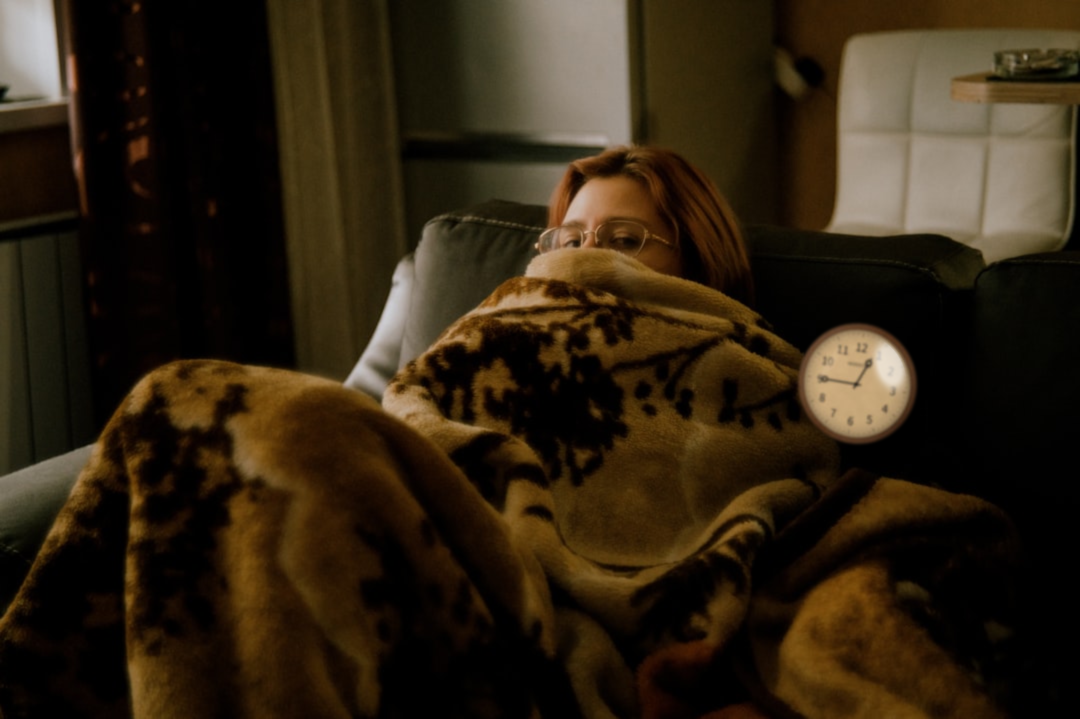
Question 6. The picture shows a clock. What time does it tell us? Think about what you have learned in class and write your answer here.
12:45
